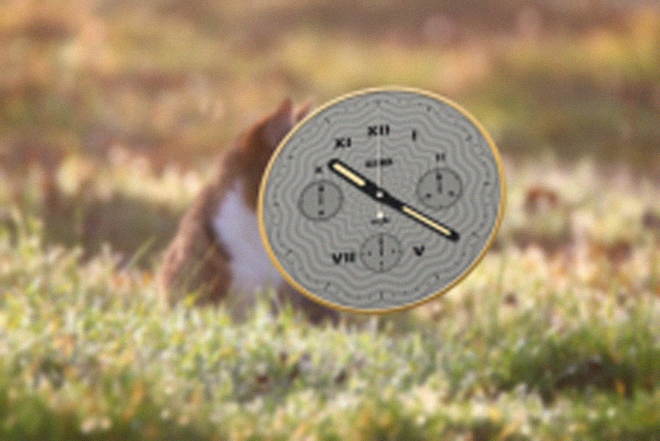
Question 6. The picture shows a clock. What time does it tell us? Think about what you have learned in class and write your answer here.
10:21
